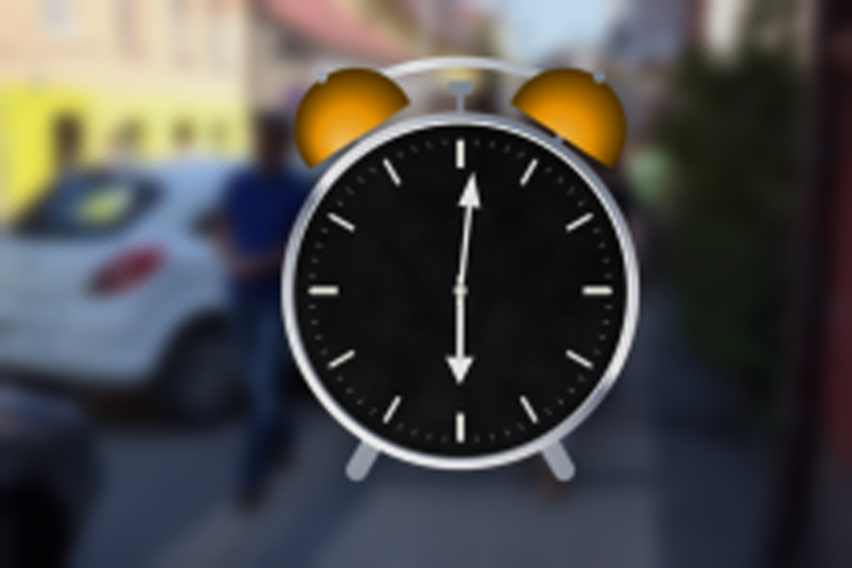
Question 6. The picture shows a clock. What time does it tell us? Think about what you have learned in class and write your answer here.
6:01
